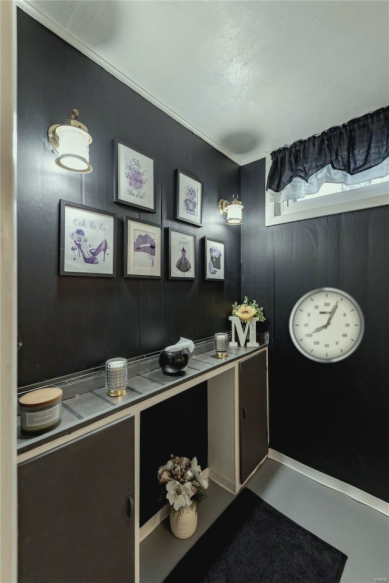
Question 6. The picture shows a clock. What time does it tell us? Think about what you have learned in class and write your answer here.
8:04
